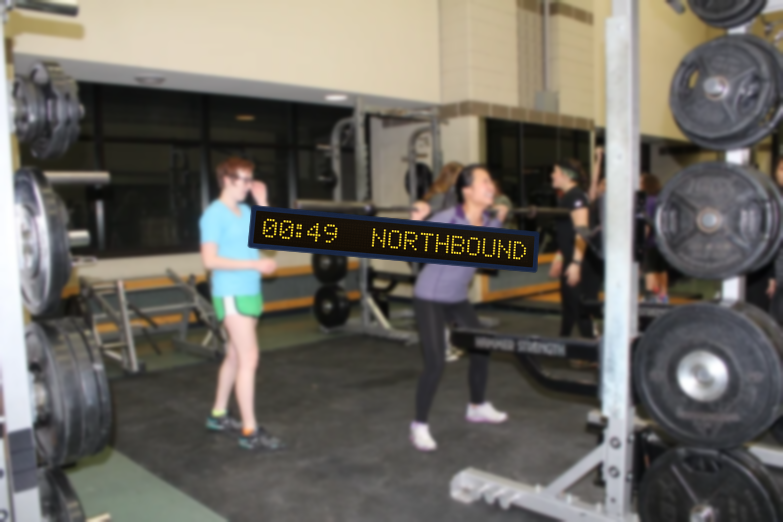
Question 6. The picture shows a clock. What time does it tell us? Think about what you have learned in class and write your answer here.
0:49
